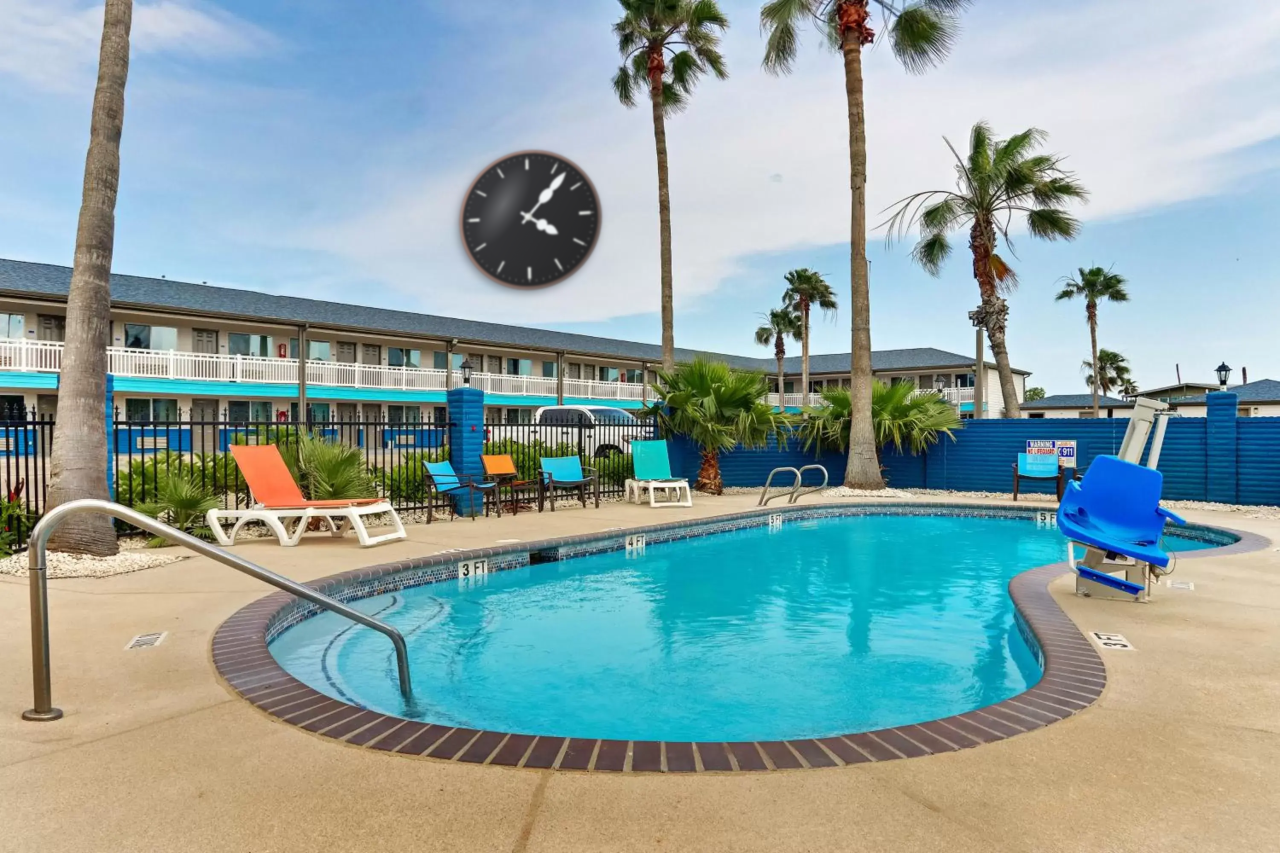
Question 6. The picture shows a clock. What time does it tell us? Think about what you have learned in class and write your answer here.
4:07
